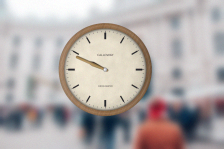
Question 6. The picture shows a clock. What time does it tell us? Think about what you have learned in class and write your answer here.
9:49
